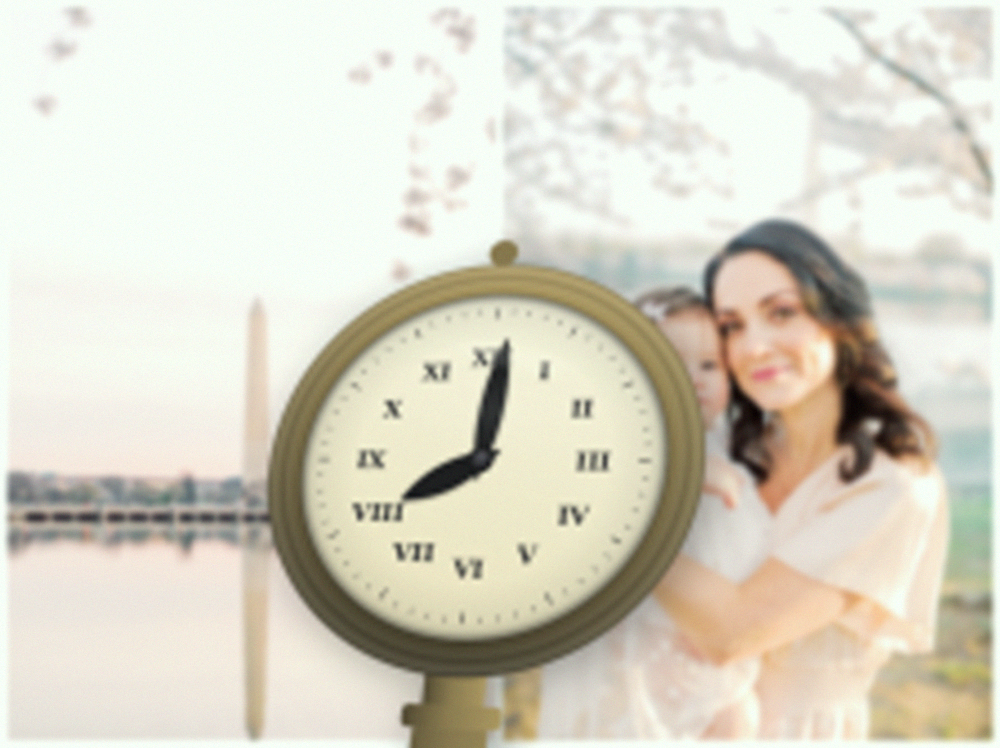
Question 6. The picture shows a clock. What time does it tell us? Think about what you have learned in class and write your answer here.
8:01
